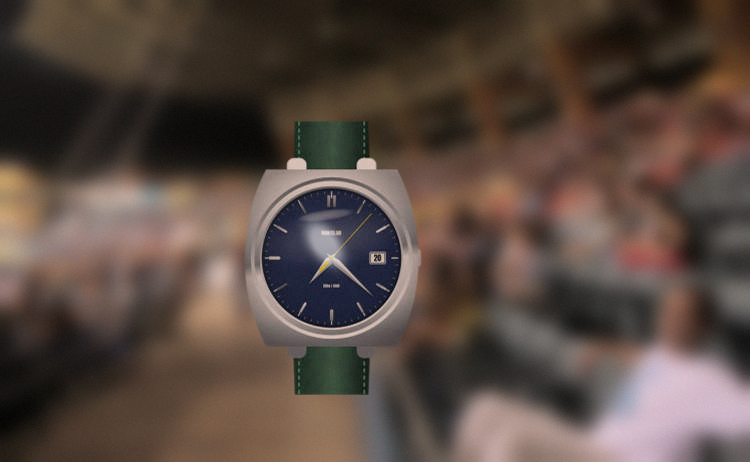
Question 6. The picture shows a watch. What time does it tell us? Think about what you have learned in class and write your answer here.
7:22:07
